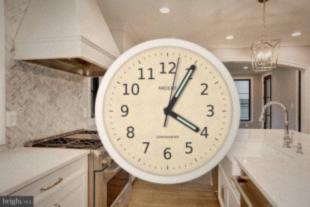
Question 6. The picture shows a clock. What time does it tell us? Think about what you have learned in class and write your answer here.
4:05:02
